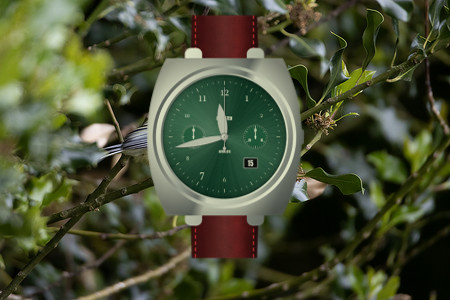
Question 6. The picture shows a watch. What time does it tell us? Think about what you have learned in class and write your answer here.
11:43
